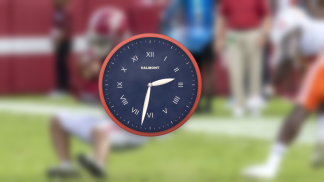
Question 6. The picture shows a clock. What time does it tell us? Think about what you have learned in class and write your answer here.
2:32
